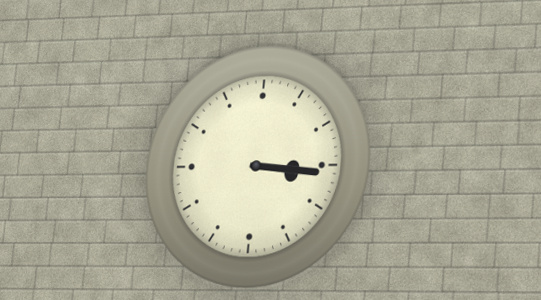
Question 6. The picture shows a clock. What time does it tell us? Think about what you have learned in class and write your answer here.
3:16
